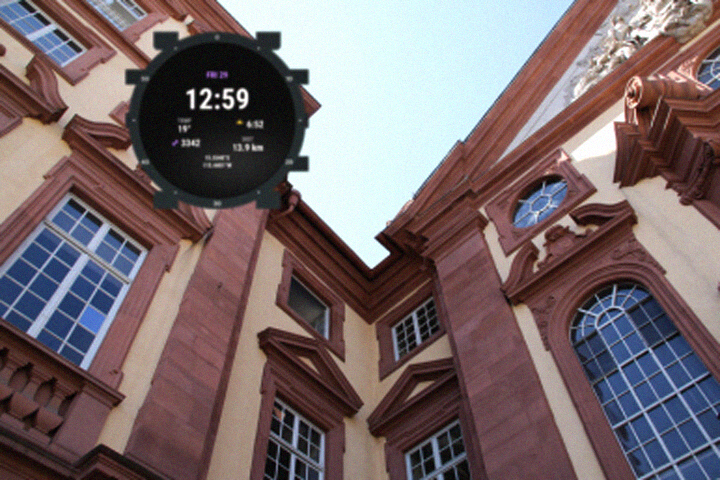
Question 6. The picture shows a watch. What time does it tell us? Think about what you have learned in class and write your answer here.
12:59
